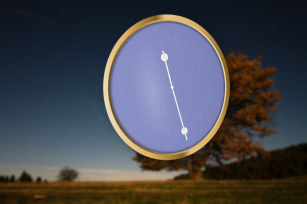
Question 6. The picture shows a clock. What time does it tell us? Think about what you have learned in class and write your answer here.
11:27
